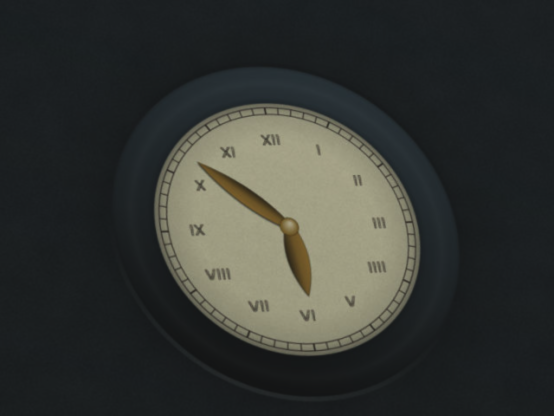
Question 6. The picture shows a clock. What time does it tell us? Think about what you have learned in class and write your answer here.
5:52
